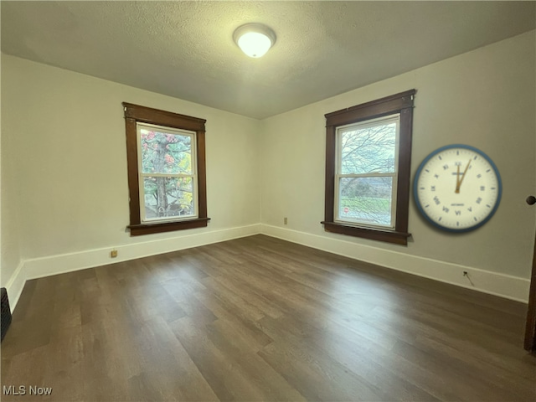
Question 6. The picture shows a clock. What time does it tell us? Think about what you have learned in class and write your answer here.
12:04
